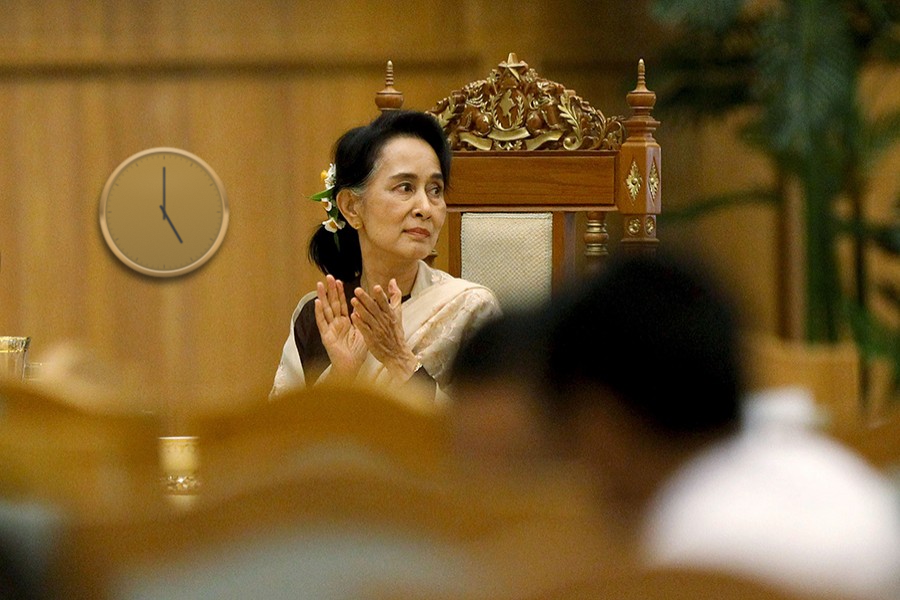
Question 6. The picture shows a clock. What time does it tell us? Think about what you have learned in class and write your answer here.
5:00
